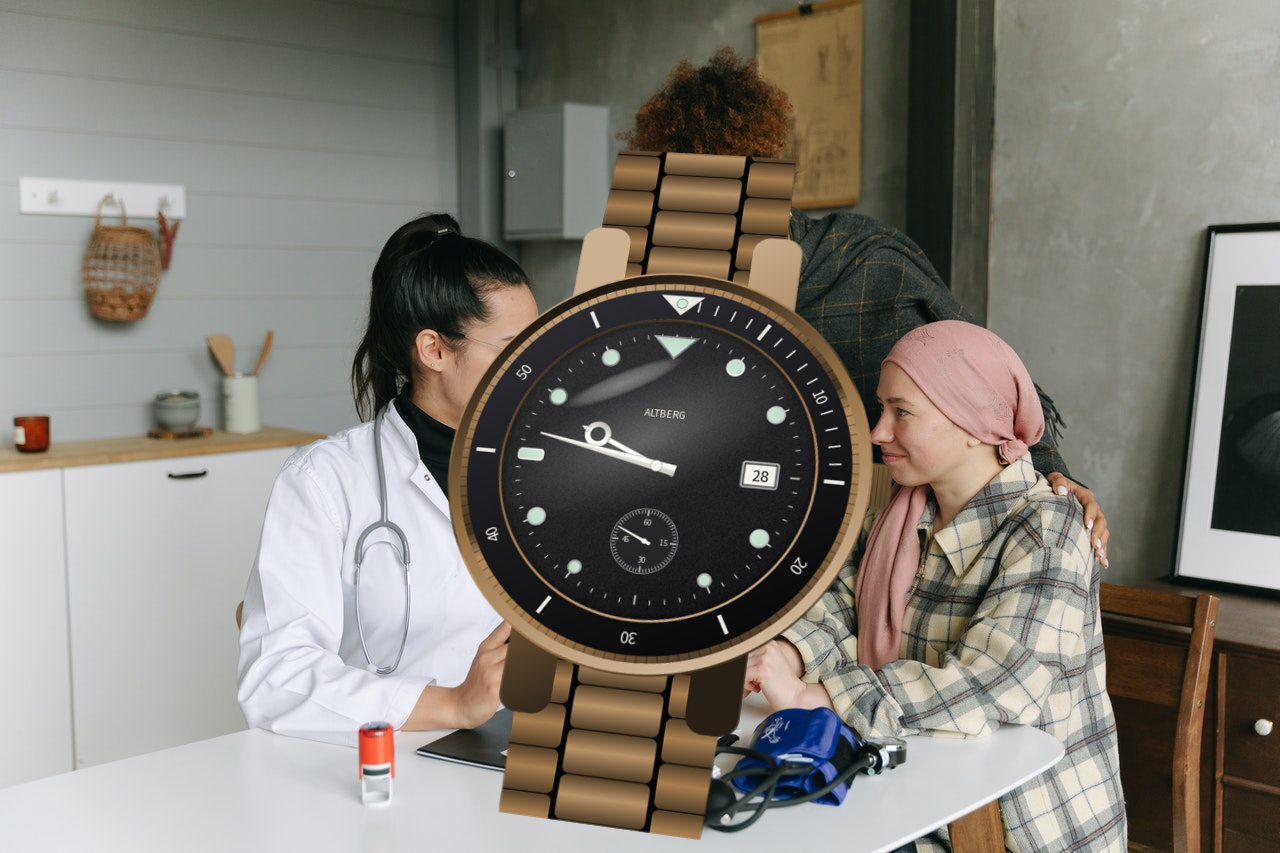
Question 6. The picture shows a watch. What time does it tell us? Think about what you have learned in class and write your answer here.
9:46:49
